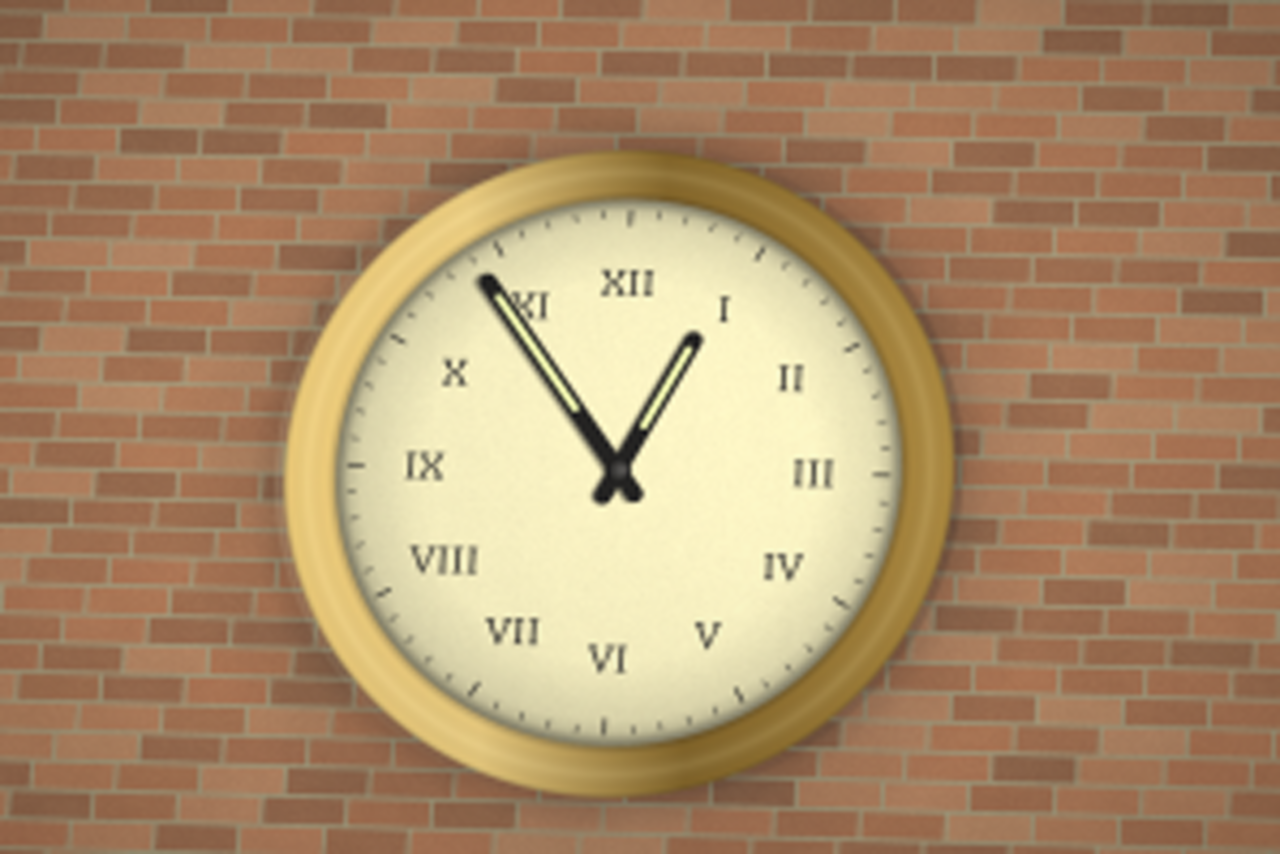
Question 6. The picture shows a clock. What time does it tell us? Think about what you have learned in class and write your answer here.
12:54
